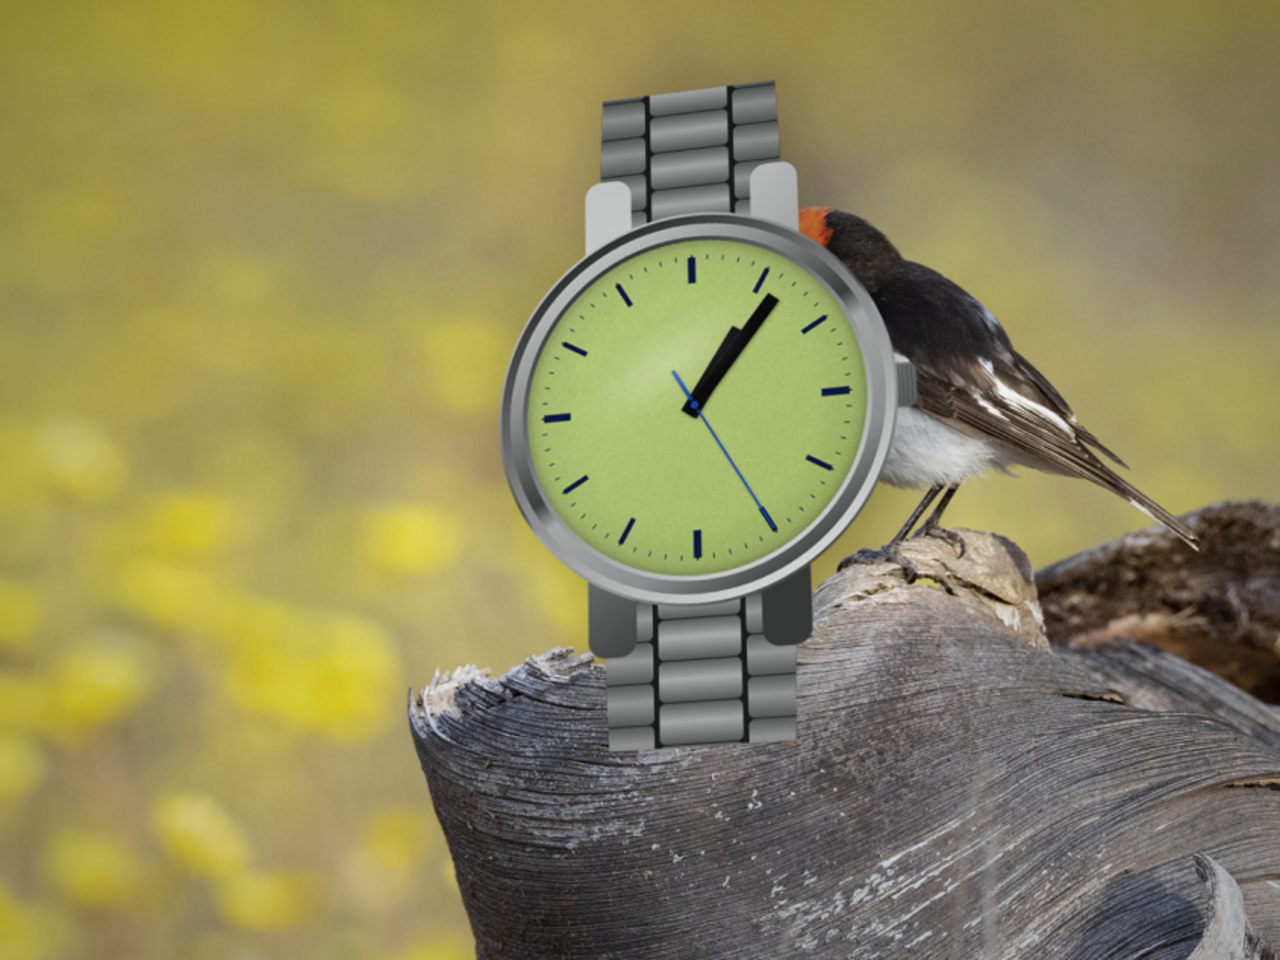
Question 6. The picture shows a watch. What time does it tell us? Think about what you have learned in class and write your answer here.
1:06:25
